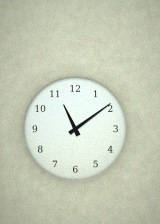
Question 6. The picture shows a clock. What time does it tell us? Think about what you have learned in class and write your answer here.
11:09
